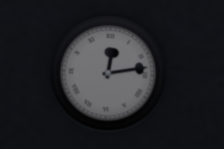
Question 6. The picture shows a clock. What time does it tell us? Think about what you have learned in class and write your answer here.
12:13
